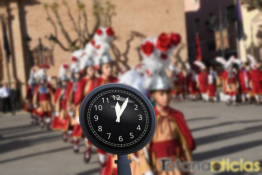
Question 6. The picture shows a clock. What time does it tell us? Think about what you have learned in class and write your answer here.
12:05
